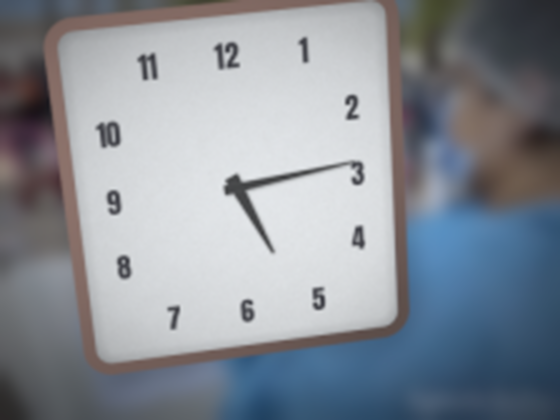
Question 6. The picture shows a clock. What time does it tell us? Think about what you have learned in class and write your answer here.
5:14
